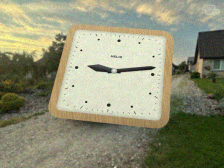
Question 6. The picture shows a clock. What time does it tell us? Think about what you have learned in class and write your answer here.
9:13
